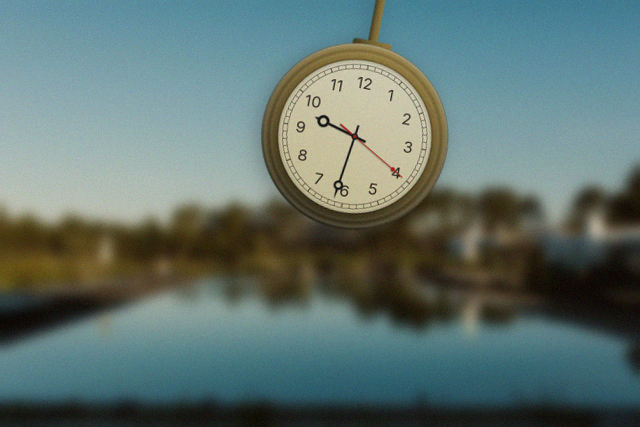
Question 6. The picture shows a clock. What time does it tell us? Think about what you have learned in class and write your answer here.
9:31:20
